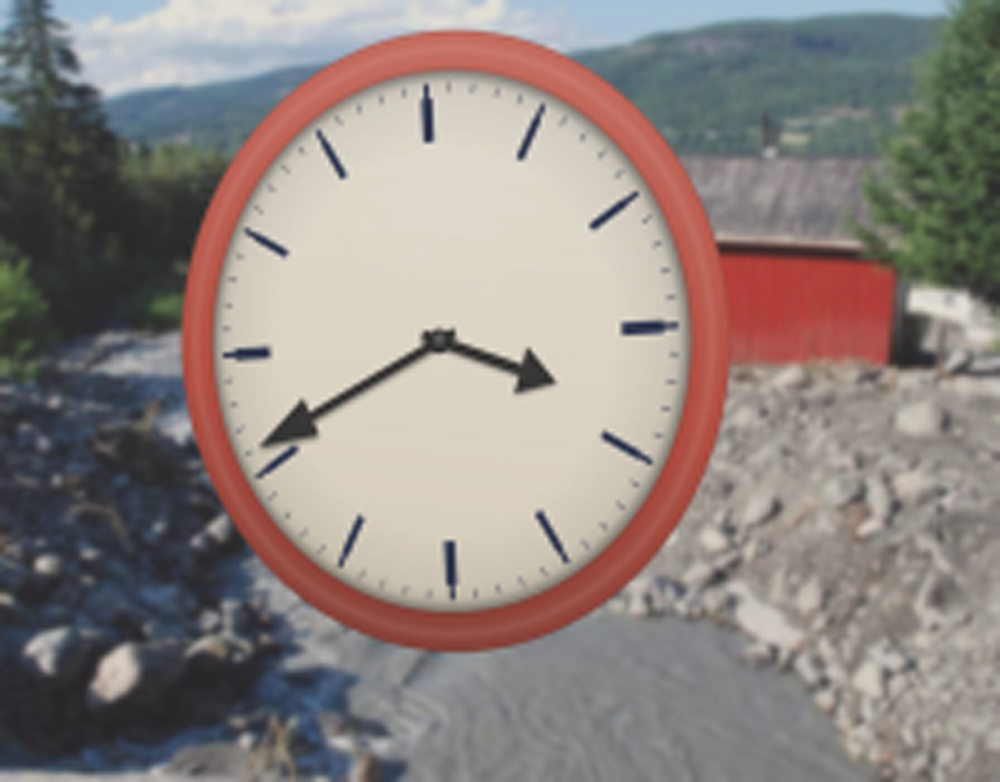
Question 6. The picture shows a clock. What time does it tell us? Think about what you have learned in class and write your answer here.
3:41
